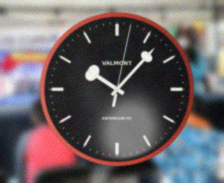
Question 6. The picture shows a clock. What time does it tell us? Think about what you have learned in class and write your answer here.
10:07:02
